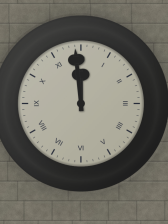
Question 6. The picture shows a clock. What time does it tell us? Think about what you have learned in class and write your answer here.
11:59
